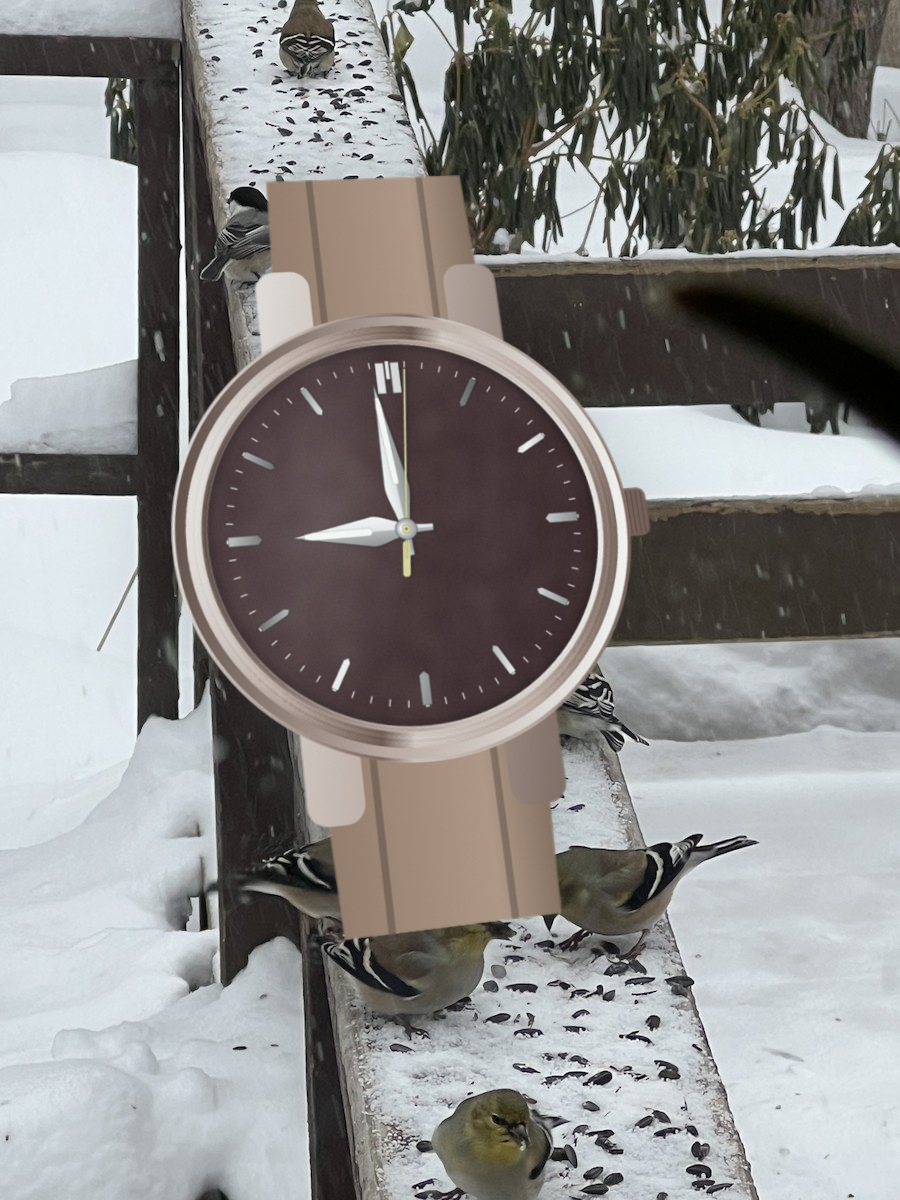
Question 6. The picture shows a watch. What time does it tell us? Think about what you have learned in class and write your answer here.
8:59:01
